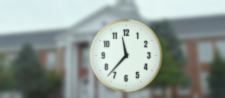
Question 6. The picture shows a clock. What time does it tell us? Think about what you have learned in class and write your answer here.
11:37
